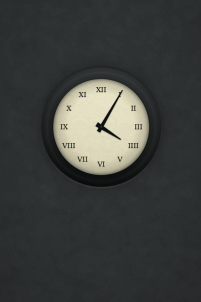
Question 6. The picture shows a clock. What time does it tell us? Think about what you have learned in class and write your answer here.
4:05
